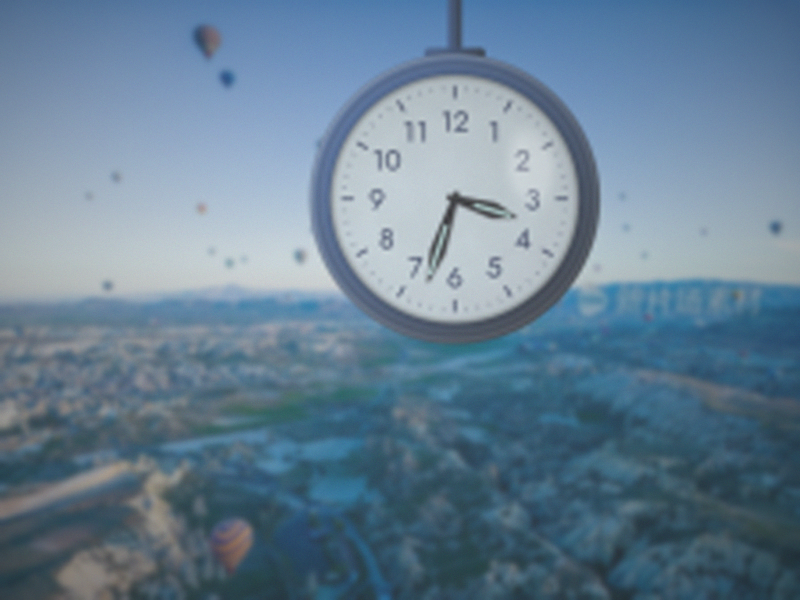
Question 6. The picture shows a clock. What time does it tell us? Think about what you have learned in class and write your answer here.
3:33
